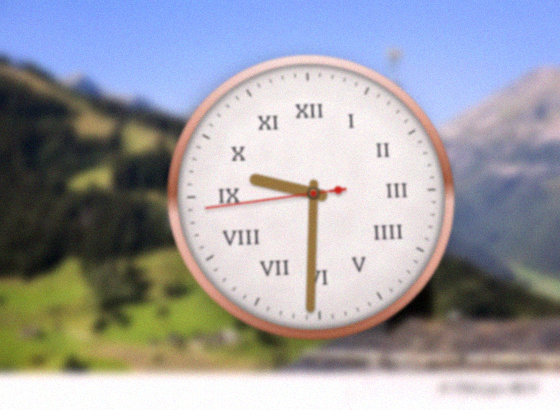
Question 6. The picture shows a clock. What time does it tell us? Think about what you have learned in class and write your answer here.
9:30:44
